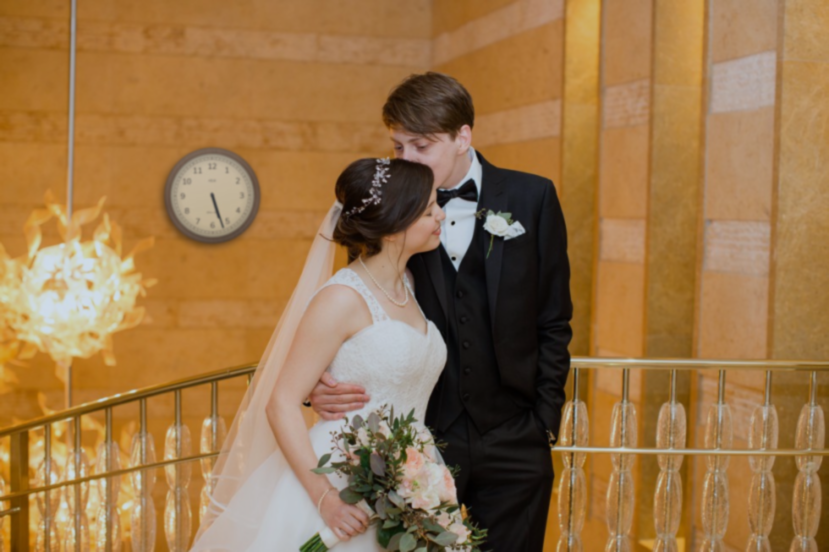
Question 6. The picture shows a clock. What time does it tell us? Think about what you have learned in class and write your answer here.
5:27
